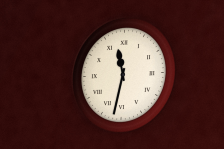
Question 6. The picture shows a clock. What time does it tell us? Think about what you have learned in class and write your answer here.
11:32
